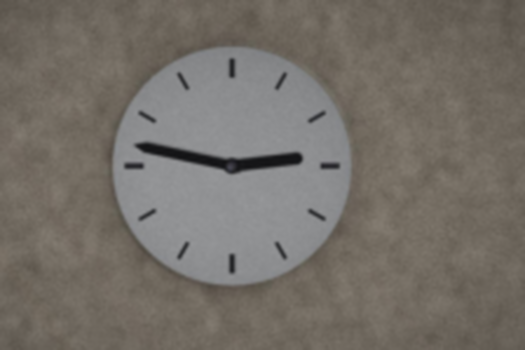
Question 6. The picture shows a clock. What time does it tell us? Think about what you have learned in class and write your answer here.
2:47
